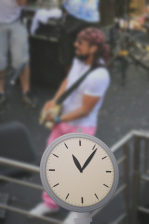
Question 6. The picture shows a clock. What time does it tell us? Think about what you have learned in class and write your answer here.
11:06
